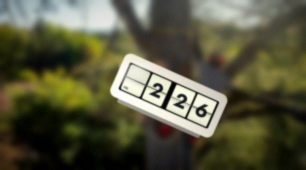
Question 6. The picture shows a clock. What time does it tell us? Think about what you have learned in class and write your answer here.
2:26
